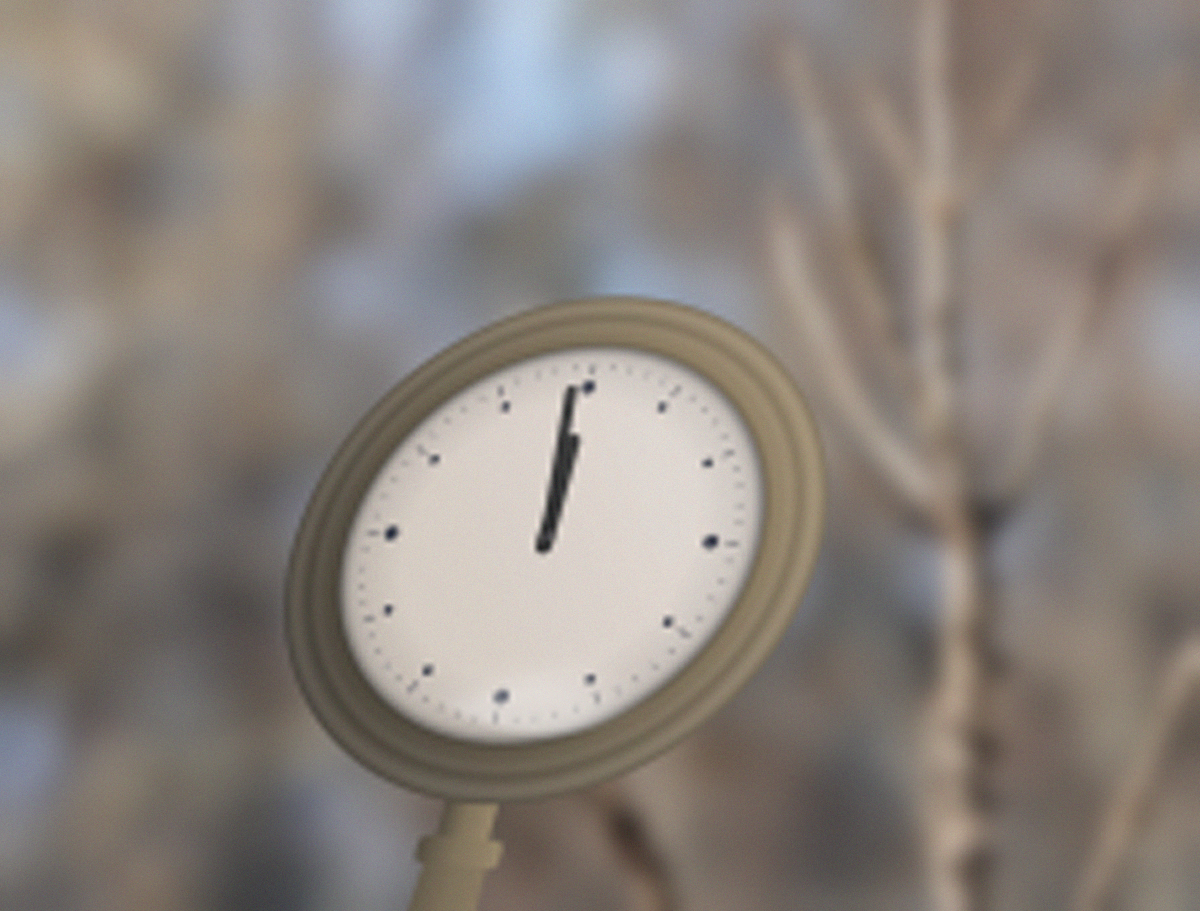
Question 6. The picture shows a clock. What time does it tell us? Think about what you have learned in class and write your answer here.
11:59
